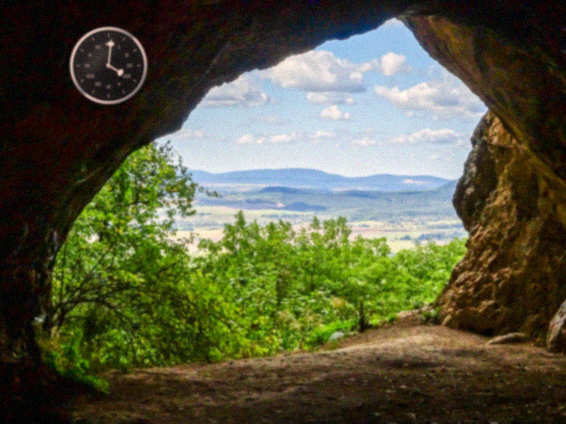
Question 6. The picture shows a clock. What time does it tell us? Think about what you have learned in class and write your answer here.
4:01
